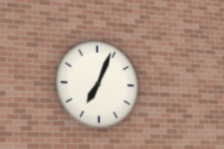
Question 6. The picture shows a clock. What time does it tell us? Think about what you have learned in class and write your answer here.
7:04
